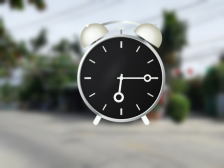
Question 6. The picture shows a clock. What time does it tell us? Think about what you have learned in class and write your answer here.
6:15
